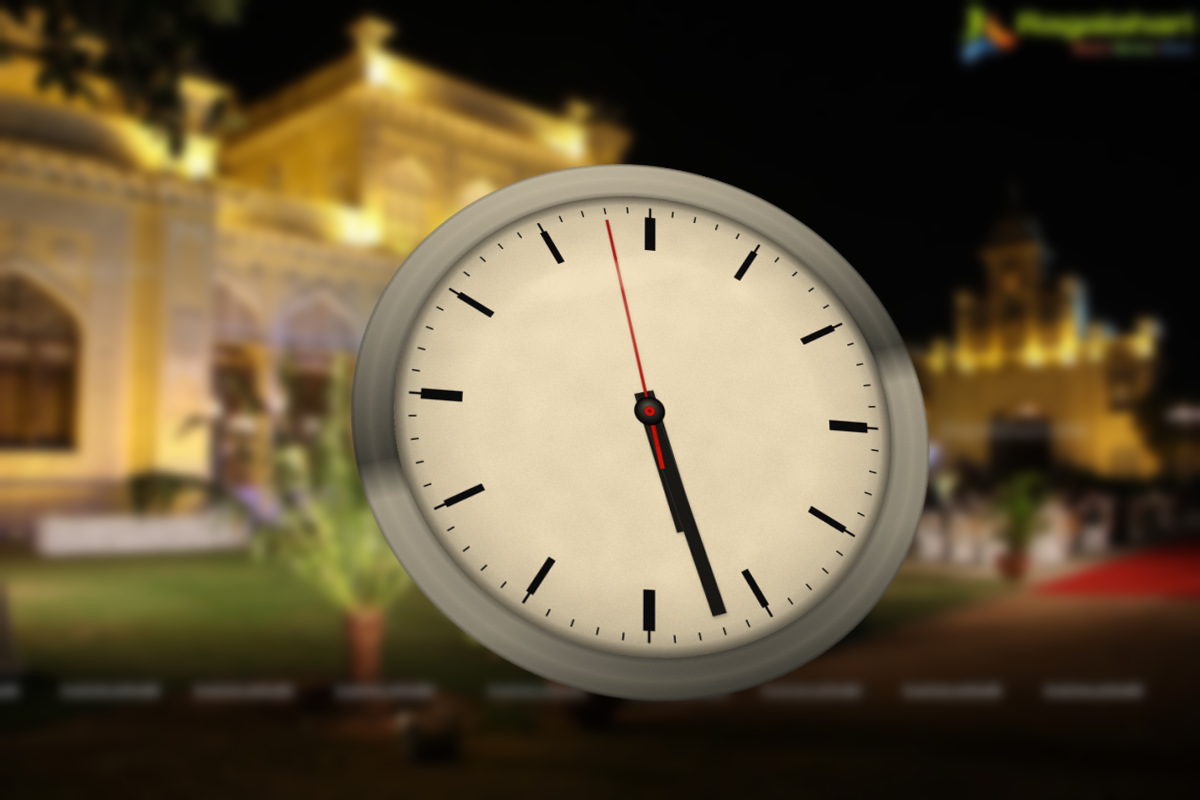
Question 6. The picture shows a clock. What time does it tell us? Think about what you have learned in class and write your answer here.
5:26:58
